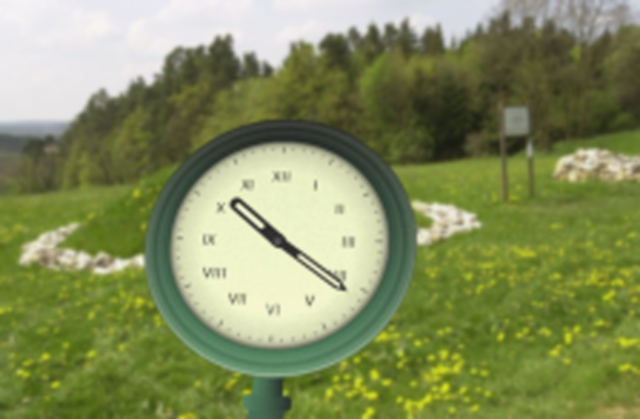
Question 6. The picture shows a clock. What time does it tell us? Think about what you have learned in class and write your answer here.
10:21
